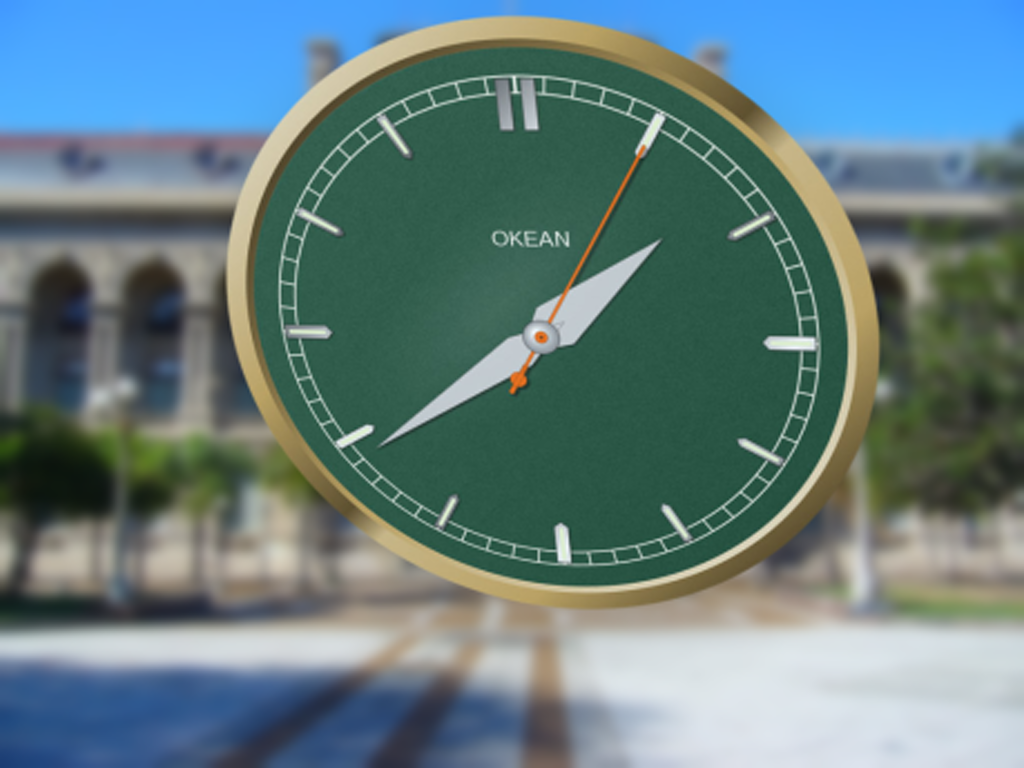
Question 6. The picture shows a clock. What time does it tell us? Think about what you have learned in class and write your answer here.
1:39:05
